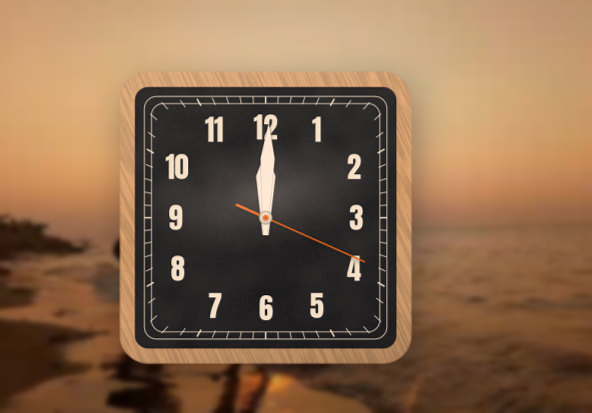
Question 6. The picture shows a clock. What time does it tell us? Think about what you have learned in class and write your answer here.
12:00:19
